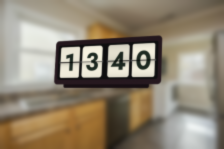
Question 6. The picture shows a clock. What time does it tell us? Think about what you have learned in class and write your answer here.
13:40
